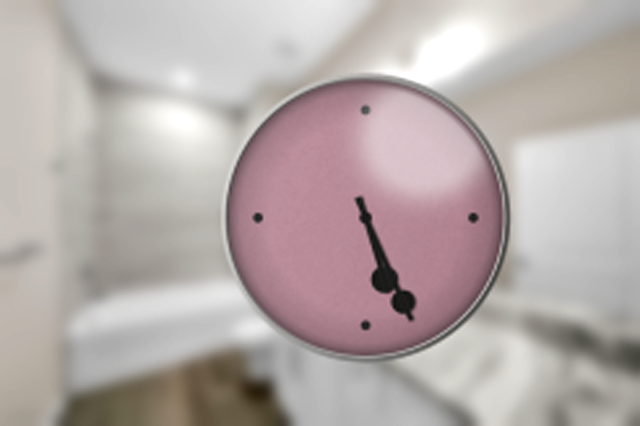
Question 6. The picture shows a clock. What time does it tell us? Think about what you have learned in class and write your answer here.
5:26
